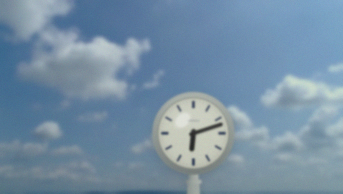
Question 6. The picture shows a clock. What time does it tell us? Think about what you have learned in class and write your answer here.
6:12
